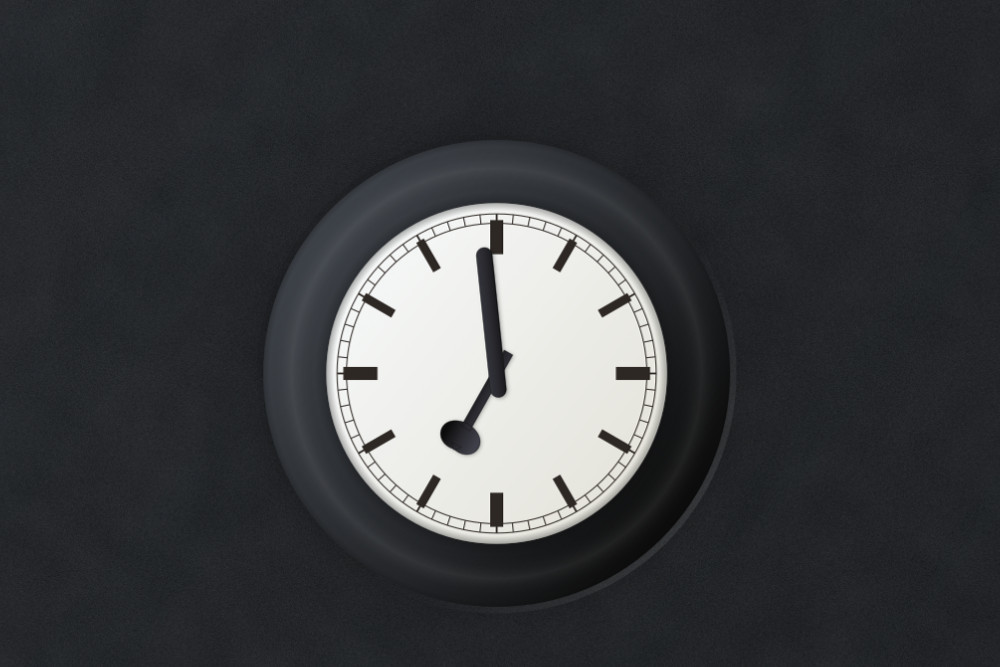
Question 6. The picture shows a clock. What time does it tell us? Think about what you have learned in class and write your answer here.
6:59
